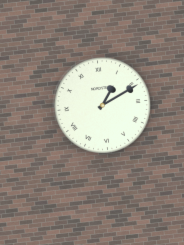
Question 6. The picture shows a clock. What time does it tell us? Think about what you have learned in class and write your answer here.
1:11
